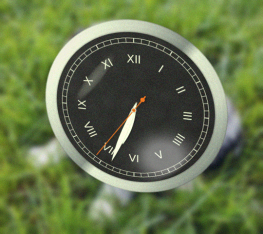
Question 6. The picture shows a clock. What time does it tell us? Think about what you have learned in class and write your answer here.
6:33:36
